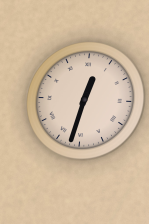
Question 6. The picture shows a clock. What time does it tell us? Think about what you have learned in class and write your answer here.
12:32
